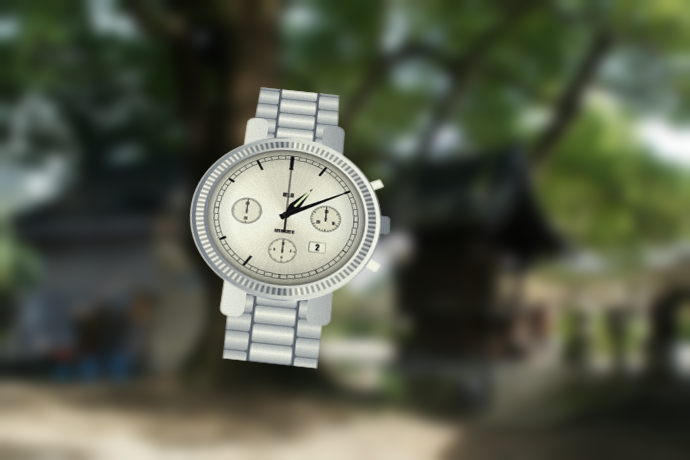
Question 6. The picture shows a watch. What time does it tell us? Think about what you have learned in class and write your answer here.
1:10
